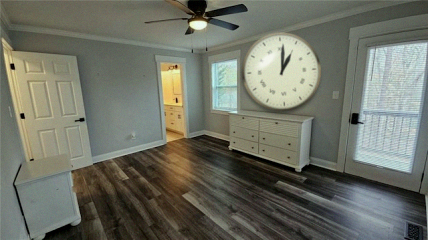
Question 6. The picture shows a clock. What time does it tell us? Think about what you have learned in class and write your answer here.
1:01
